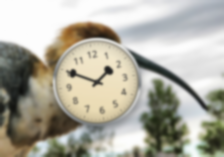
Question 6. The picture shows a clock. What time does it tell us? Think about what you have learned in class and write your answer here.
1:50
